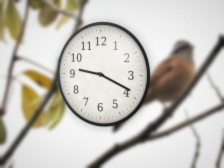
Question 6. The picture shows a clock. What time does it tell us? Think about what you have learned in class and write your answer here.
9:19
